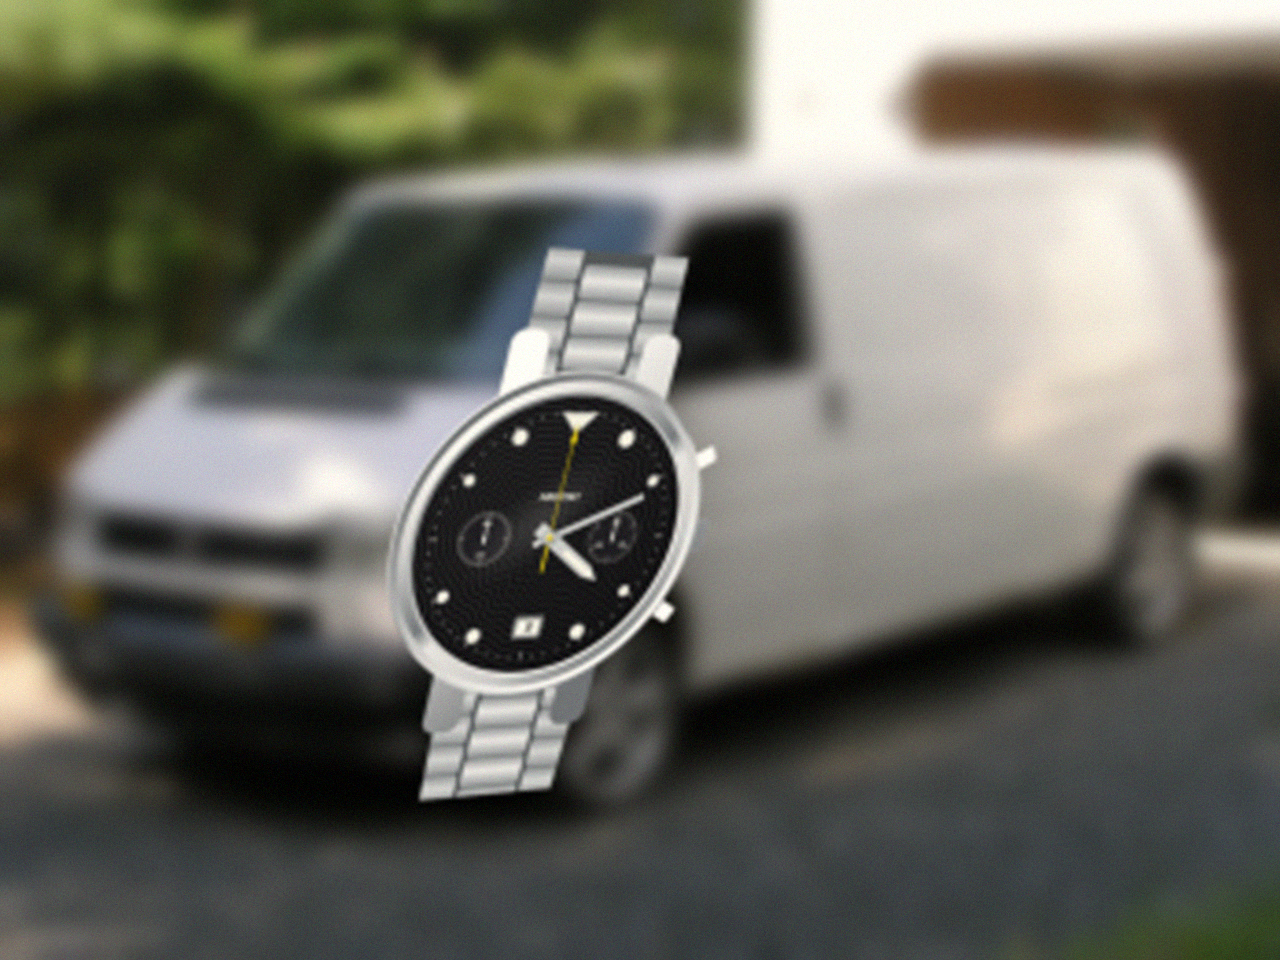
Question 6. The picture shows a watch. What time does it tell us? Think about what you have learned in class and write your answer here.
4:11
